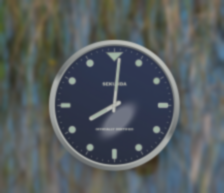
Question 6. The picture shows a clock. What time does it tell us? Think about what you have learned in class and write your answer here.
8:01
